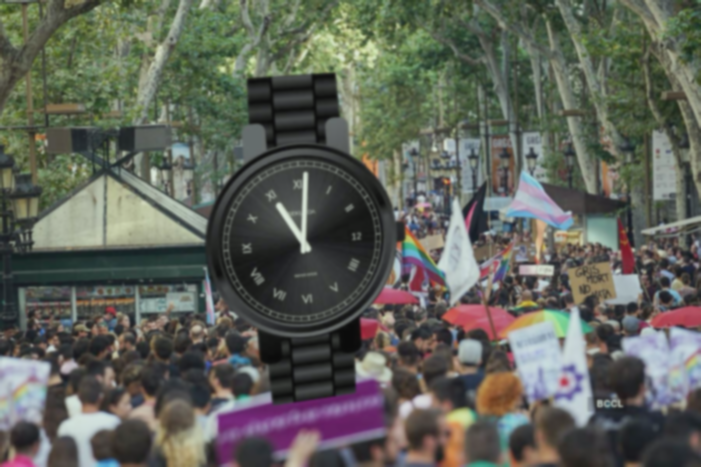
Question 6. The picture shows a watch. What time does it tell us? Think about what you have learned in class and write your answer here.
11:01
